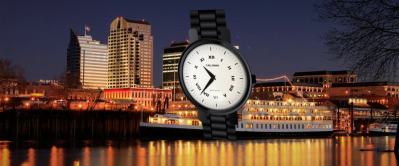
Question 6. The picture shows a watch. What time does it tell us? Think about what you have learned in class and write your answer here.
10:37
